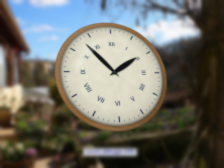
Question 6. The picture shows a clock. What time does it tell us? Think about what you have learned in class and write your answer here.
1:53
